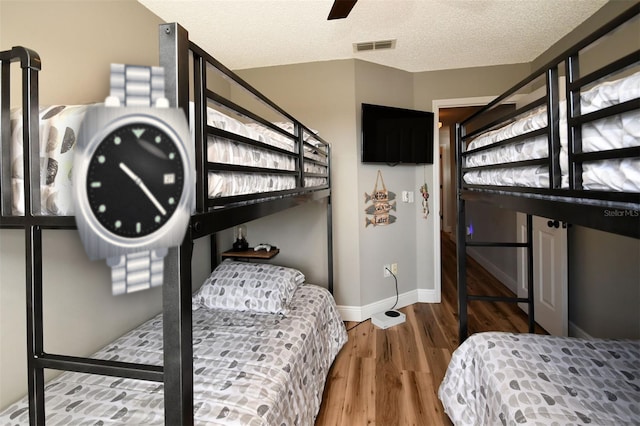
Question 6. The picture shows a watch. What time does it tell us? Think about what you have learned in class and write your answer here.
10:23
